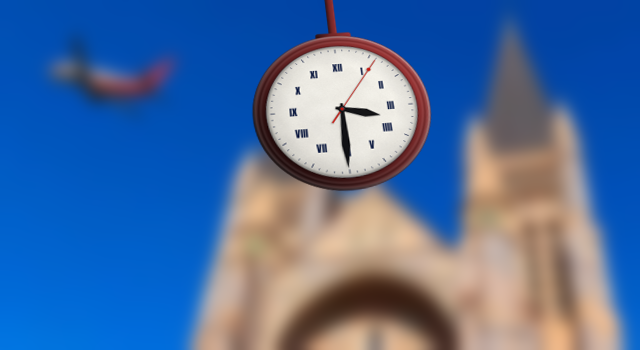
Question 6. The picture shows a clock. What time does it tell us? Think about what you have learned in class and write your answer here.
3:30:06
